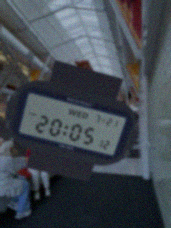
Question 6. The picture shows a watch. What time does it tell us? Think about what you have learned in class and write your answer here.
20:05
